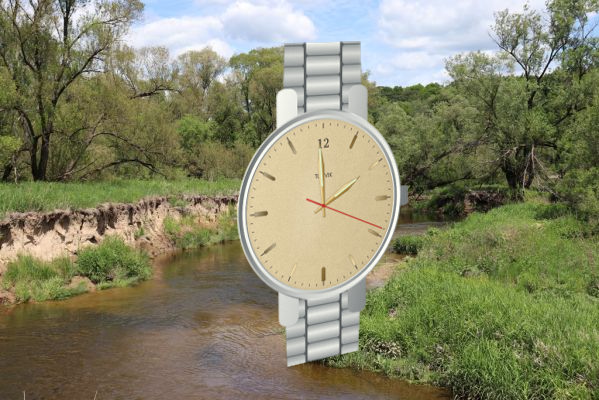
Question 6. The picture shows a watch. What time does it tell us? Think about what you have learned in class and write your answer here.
1:59:19
